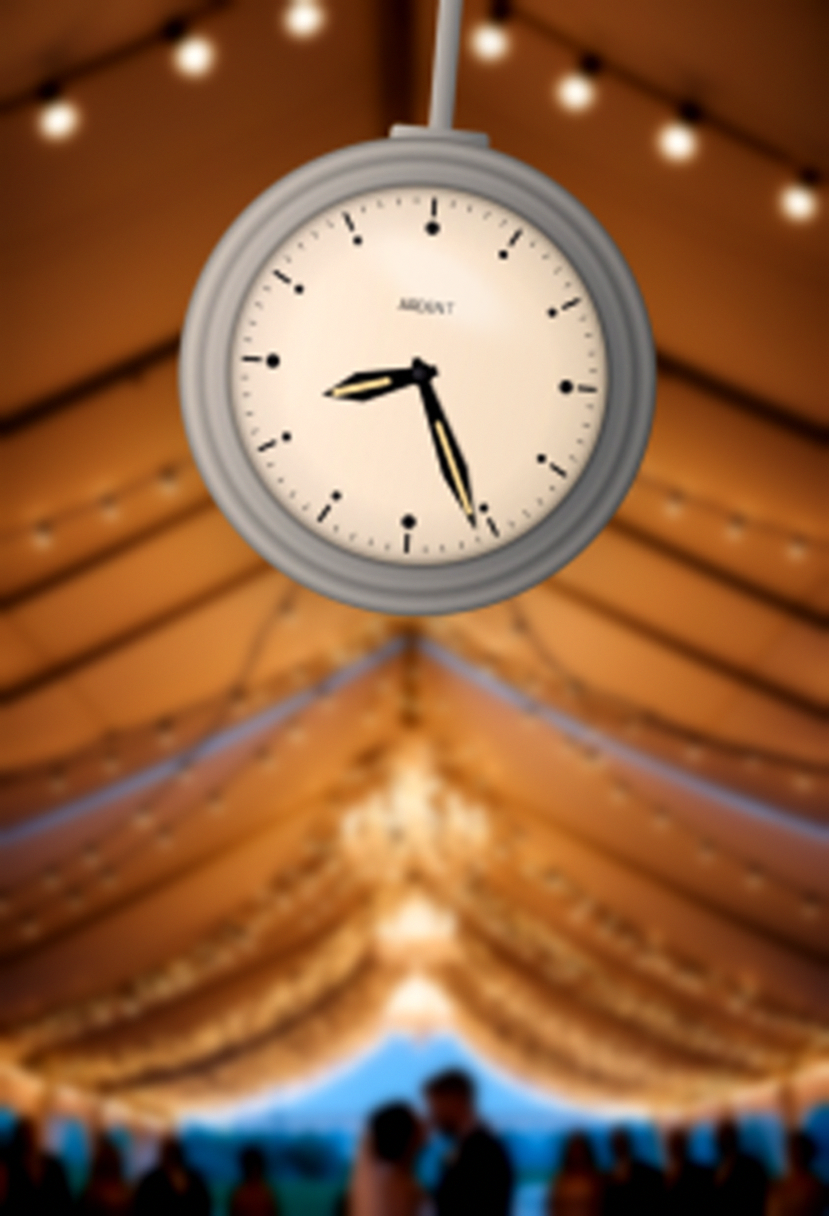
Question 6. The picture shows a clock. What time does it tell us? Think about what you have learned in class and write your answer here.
8:26
